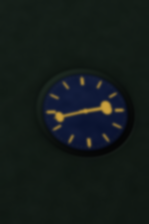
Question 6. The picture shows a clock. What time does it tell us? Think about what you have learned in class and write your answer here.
2:43
